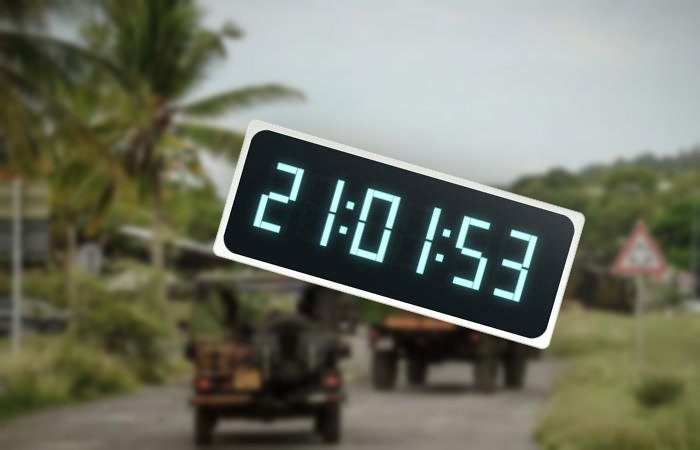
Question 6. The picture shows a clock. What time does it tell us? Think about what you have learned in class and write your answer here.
21:01:53
